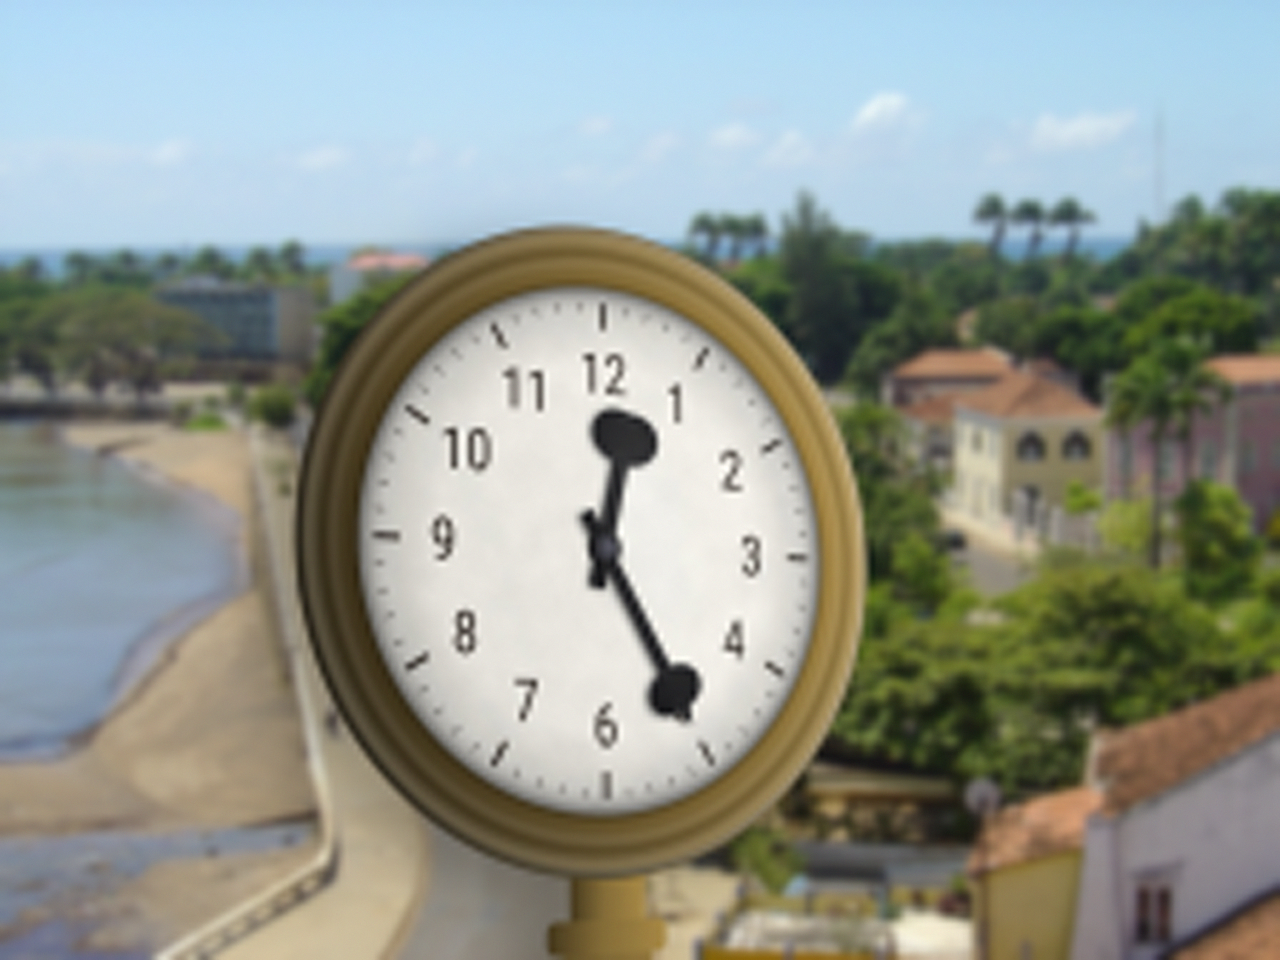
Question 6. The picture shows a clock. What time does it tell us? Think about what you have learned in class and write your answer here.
12:25
